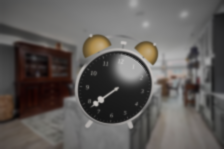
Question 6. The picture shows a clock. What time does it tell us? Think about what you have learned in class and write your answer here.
7:38
